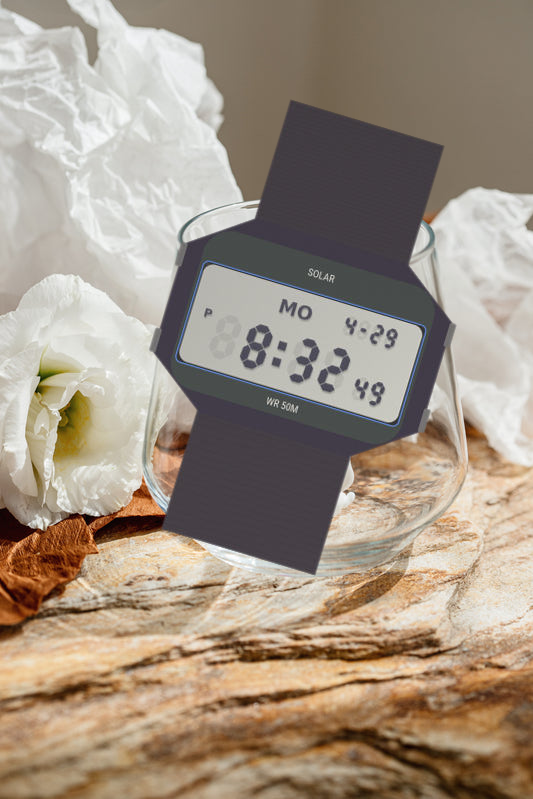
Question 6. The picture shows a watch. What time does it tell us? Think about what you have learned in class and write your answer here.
8:32:49
